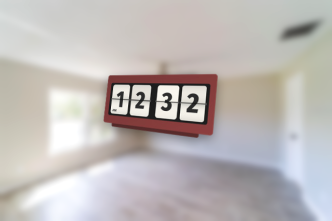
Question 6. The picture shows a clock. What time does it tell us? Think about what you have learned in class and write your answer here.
12:32
